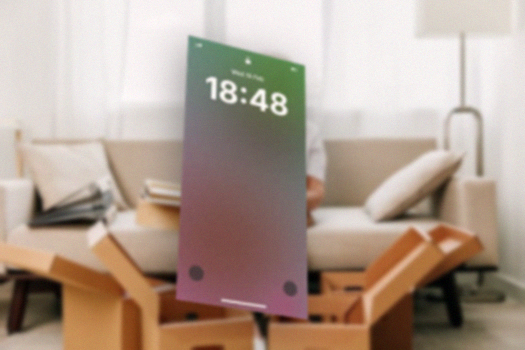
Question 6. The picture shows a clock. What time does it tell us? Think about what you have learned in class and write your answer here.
18:48
